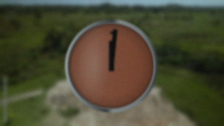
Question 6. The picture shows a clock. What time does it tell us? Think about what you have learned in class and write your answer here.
12:01
